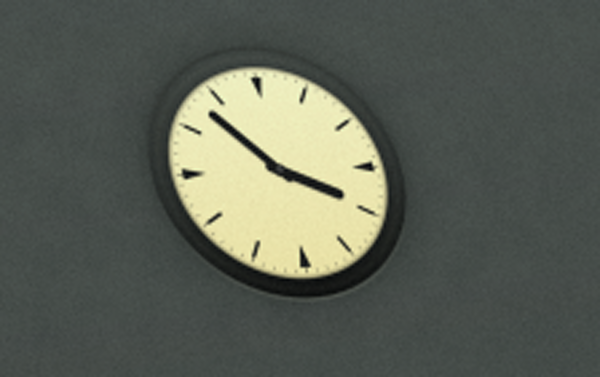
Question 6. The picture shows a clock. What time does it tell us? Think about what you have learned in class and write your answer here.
3:53
